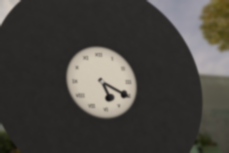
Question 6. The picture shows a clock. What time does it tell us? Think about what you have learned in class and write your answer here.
5:20
